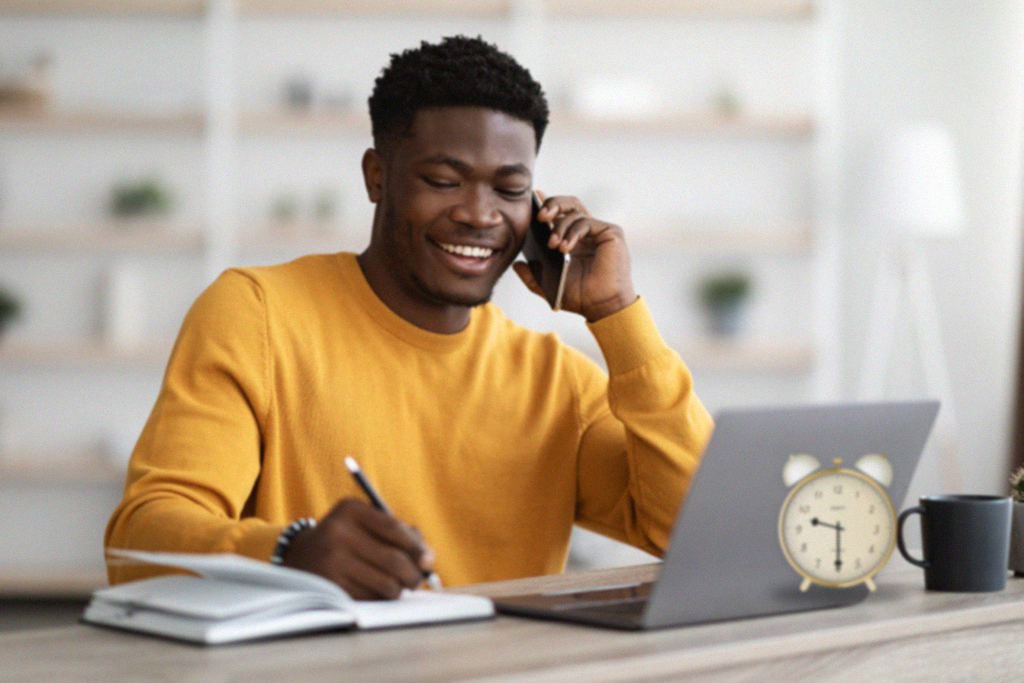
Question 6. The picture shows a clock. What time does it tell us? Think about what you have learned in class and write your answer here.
9:30
